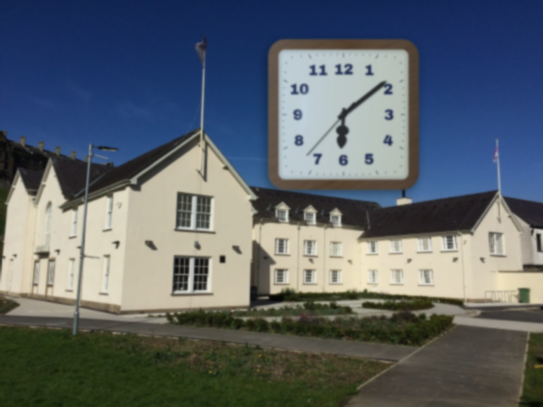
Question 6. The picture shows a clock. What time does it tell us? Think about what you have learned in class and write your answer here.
6:08:37
